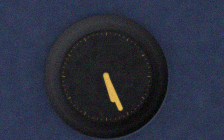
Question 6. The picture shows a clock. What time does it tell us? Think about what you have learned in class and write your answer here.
5:26
